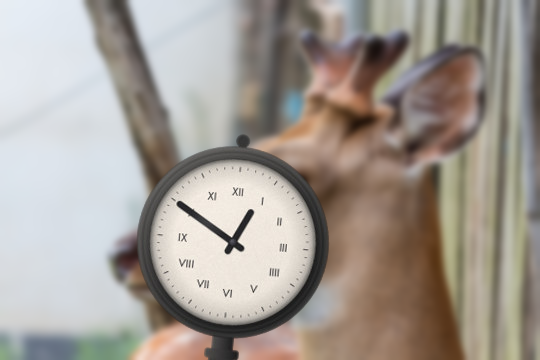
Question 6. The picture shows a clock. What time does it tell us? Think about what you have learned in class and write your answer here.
12:50
